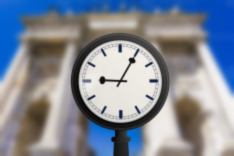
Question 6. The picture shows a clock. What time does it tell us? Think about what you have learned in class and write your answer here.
9:05
